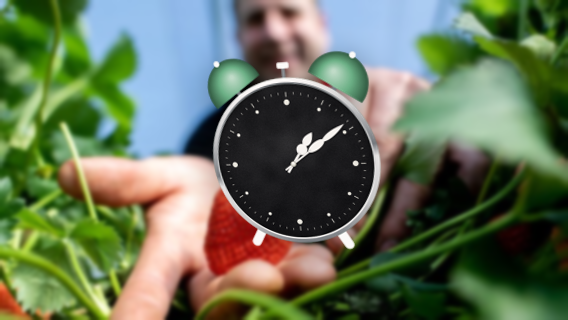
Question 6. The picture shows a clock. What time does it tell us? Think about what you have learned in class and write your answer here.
1:09
